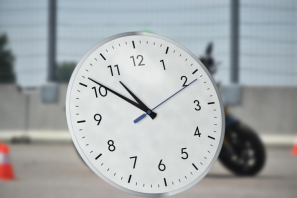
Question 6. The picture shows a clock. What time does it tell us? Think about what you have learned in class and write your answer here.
10:51:11
